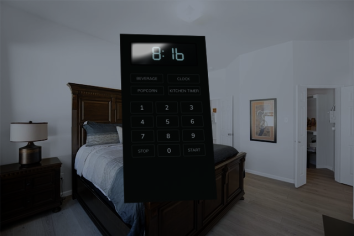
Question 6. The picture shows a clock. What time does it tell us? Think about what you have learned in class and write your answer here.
8:16
